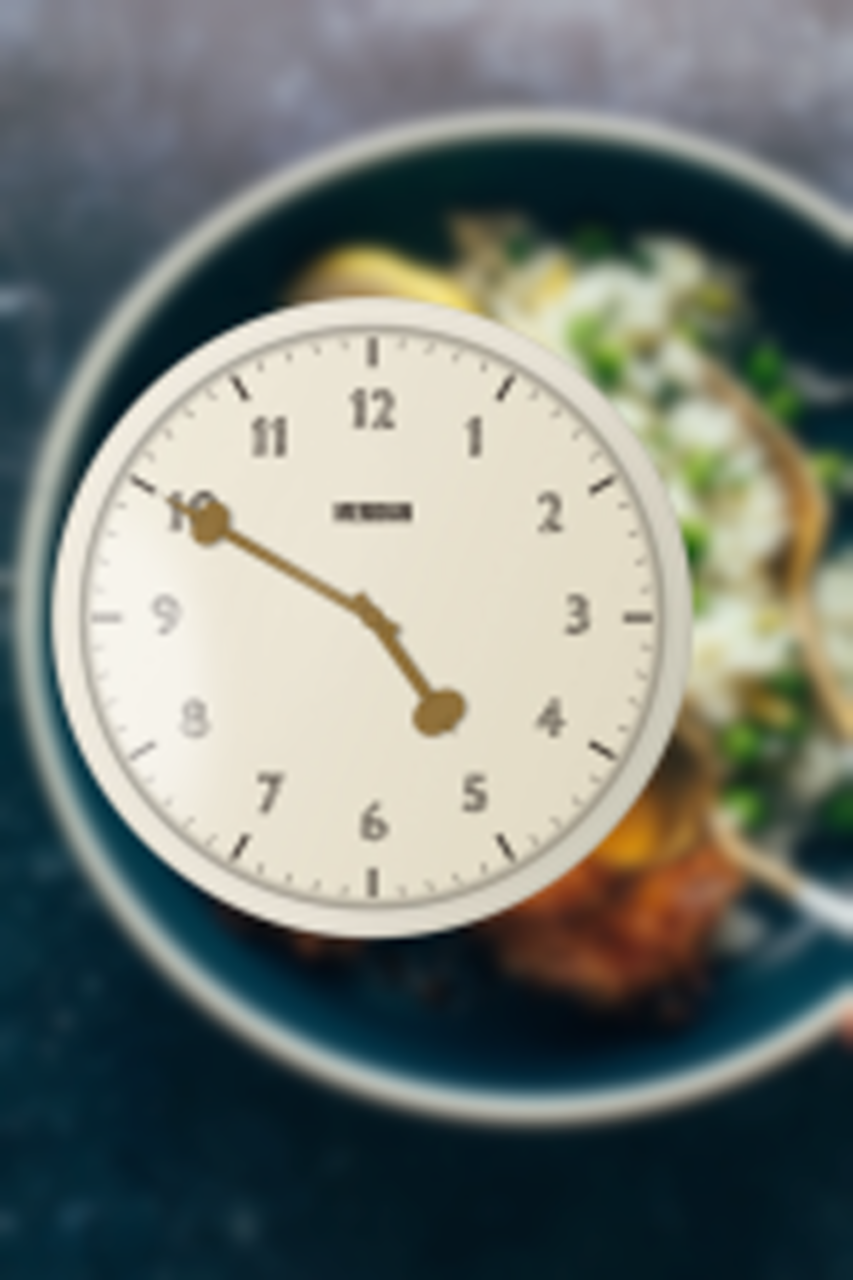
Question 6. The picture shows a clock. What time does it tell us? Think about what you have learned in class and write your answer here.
4:50
